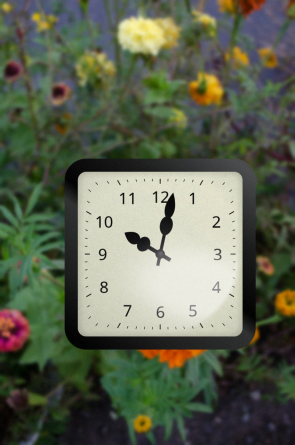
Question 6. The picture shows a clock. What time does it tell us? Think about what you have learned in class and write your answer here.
10:02
